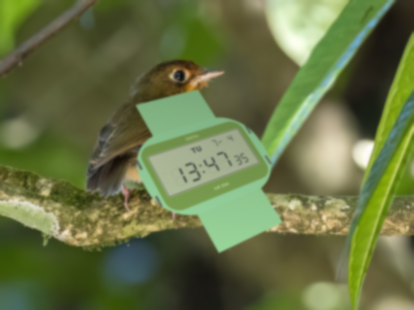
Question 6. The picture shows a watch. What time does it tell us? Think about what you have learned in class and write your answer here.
13:47
